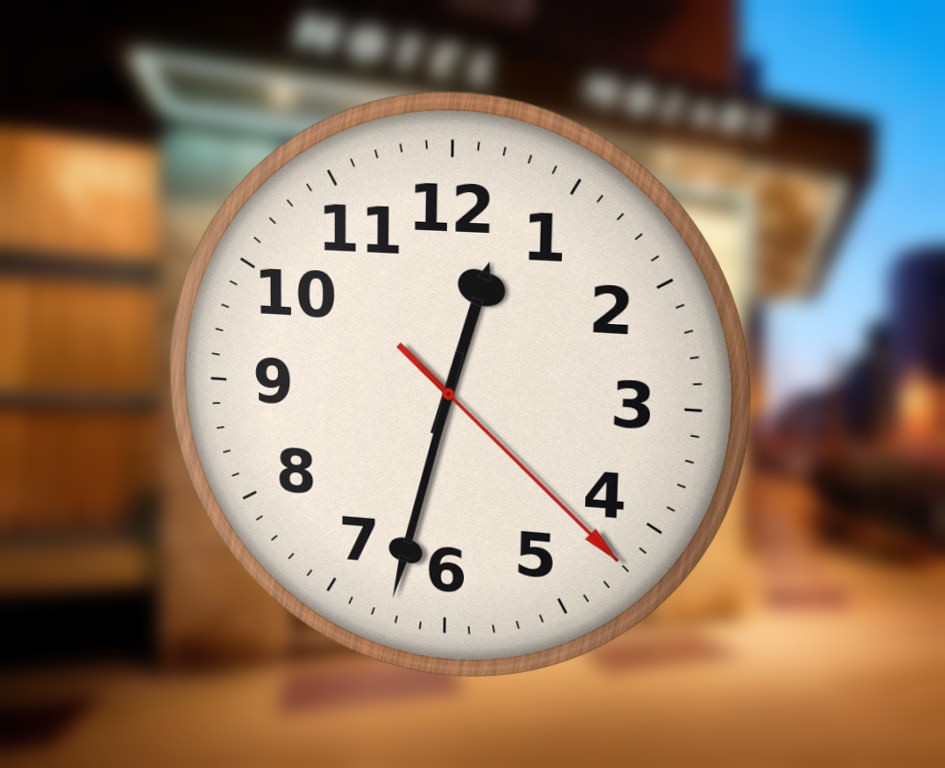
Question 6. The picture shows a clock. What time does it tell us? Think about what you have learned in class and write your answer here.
12:32:22
